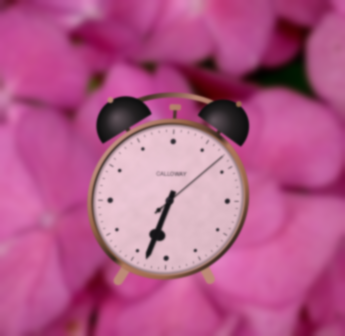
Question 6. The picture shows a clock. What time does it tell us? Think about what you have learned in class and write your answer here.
6:33:08
